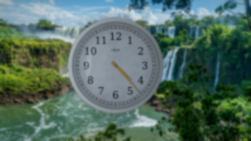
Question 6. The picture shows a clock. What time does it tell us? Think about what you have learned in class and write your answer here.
4:23
